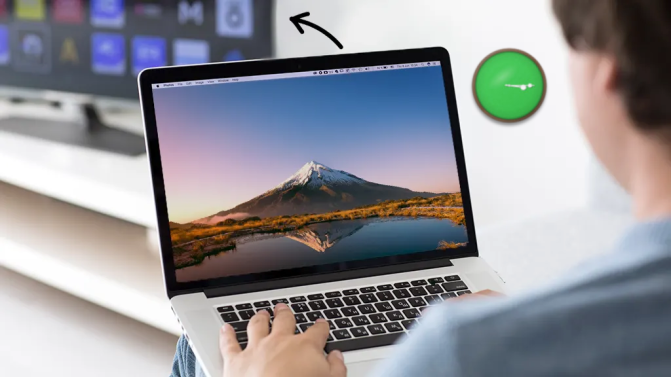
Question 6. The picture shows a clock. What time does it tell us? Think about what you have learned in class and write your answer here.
3:15
